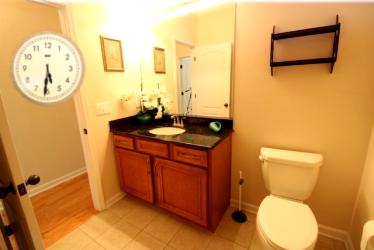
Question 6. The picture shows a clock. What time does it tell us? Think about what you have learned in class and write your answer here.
5:31
